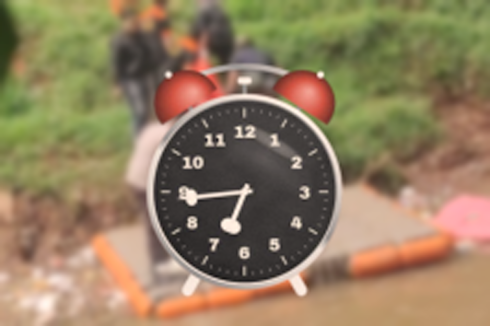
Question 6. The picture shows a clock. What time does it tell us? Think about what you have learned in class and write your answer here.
6:44
